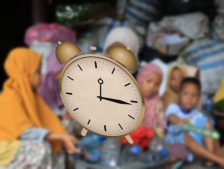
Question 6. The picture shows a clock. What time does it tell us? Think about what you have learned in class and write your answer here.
12:16
